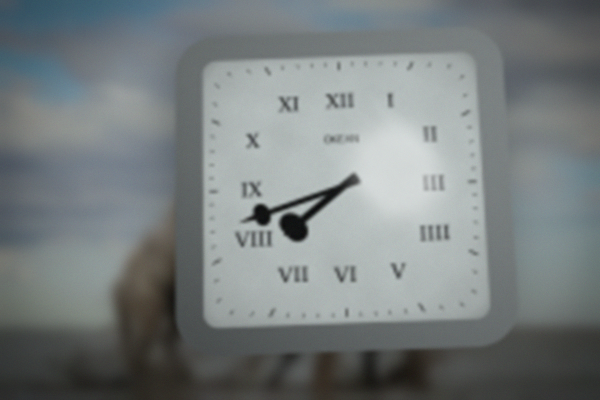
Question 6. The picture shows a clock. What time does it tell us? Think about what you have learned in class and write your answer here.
7:42
